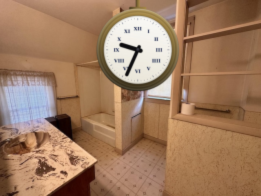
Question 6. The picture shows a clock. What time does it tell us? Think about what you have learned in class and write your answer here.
9:34
